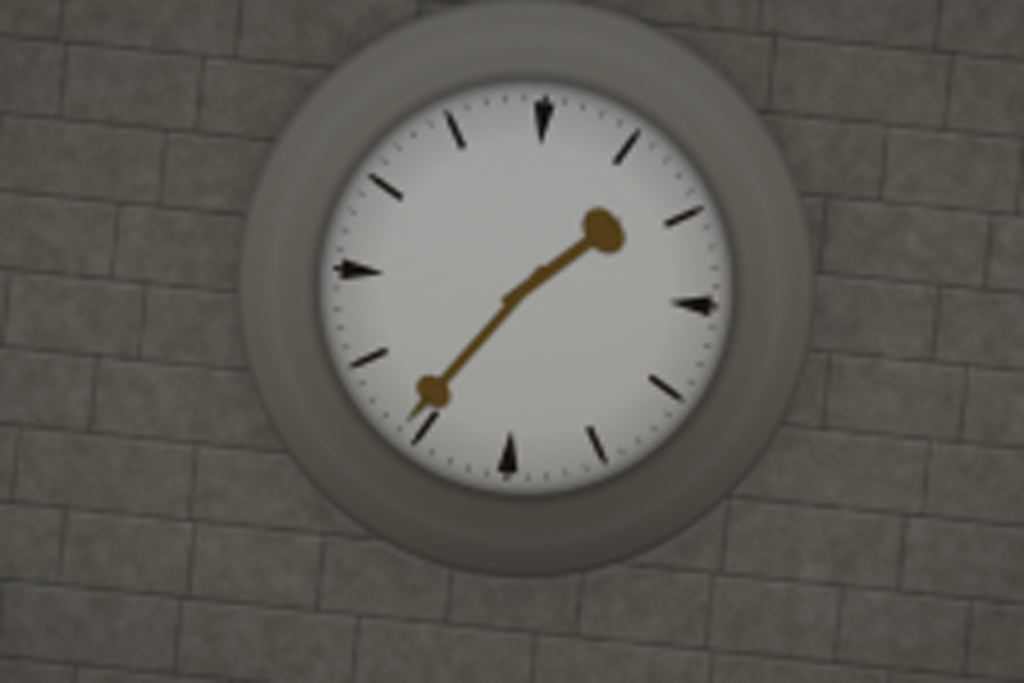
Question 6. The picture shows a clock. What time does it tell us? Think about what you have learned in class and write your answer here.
1:36
